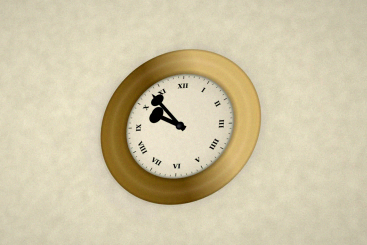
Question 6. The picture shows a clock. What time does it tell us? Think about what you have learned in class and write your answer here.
9:53
